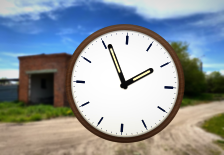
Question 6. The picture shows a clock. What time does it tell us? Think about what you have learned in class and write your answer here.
1:56
